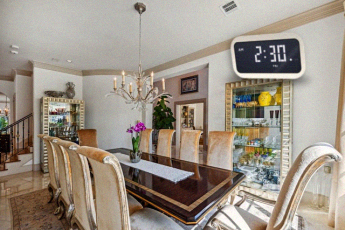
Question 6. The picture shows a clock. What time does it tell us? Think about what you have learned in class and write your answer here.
2:30
